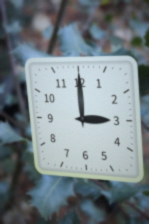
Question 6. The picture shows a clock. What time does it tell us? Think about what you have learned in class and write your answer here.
3:00
